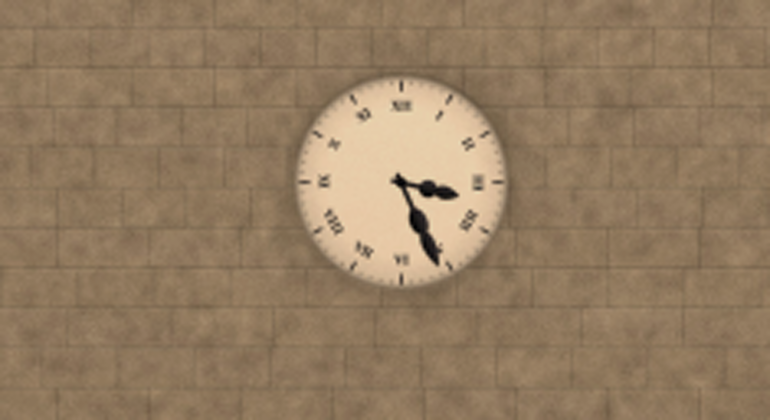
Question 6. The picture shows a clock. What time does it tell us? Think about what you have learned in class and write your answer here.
3:26
